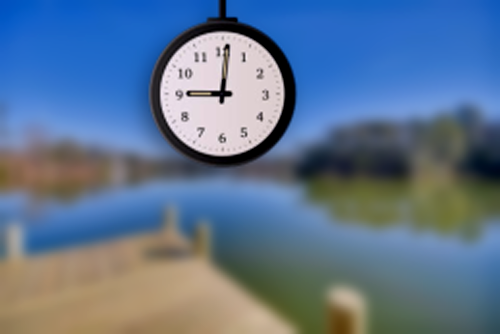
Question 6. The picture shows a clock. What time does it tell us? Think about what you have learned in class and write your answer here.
9:01
